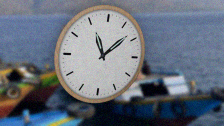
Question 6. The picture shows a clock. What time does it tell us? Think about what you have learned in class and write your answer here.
11:08
